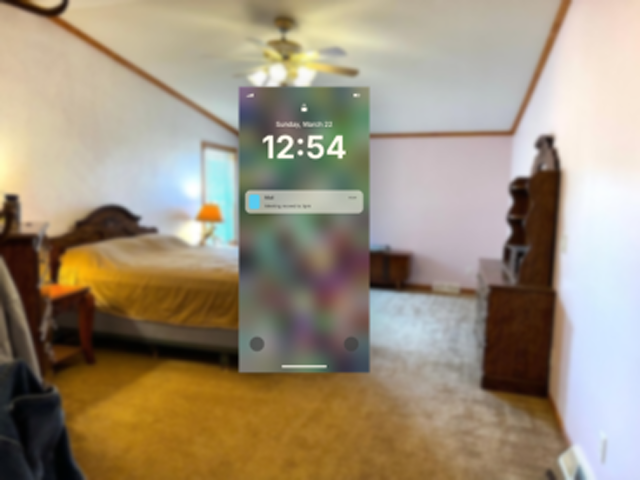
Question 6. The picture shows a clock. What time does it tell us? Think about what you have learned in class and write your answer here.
12:54
